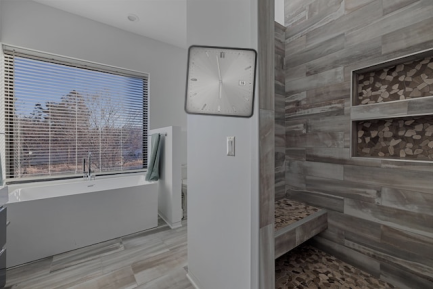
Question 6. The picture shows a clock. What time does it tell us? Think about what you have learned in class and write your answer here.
5:58
